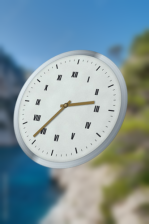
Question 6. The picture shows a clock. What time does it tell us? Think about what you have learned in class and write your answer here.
2:36
